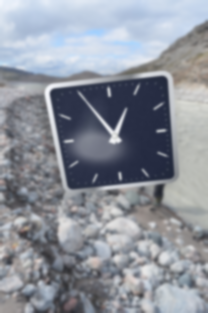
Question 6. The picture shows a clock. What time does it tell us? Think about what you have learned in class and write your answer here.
12:55
